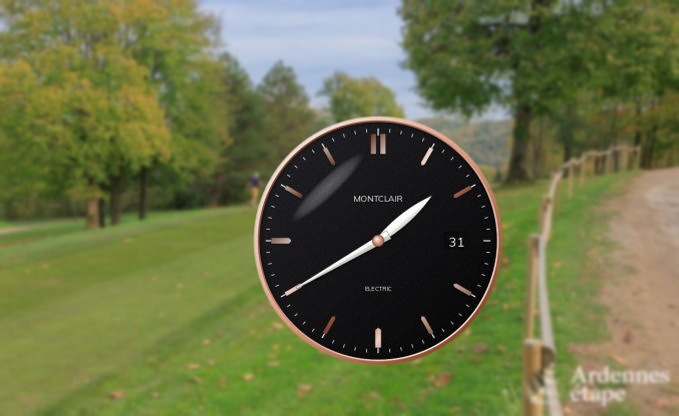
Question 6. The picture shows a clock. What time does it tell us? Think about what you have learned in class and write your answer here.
1:40
